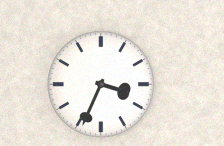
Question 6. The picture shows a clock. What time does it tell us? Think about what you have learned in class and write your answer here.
3:34
